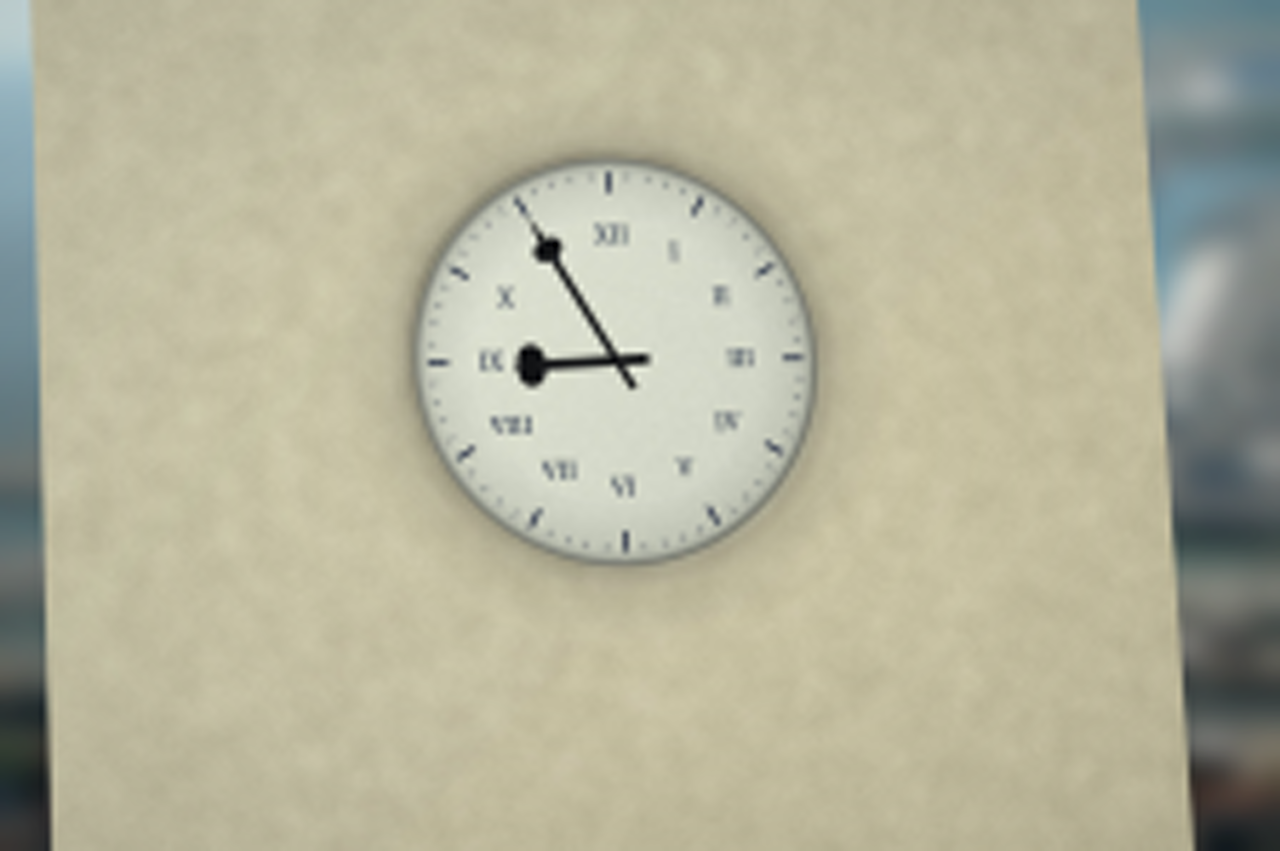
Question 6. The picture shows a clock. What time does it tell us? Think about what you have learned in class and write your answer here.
8:55
